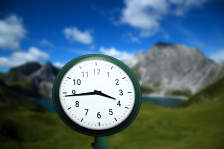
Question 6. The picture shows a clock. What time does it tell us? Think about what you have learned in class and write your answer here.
3:44
